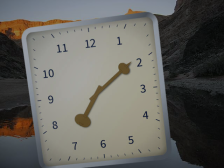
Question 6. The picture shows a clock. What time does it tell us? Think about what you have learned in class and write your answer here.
7:09
